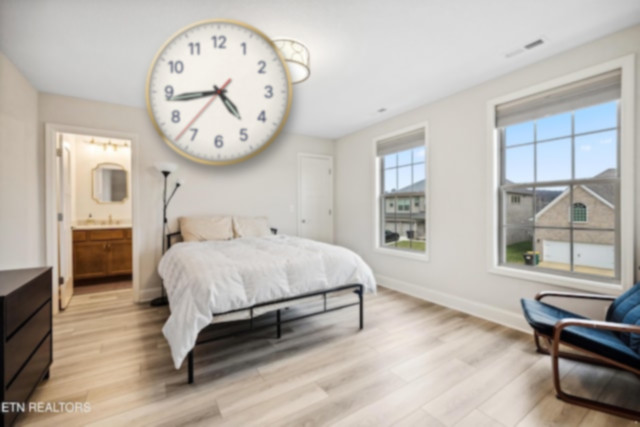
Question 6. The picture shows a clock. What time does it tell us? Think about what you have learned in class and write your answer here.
4:43:37
